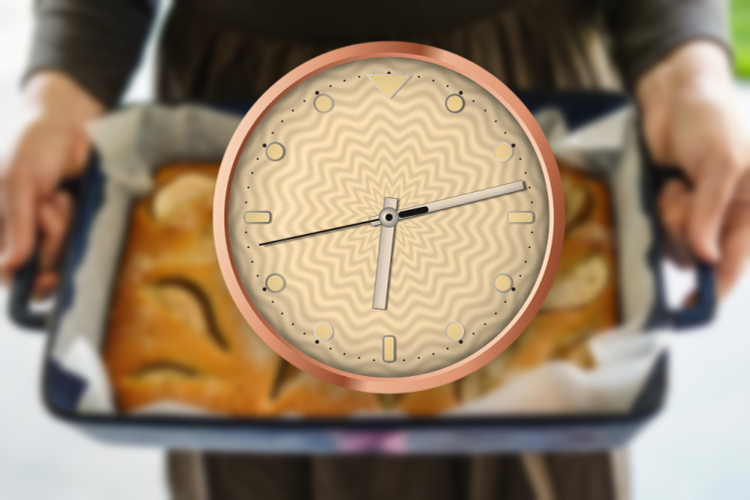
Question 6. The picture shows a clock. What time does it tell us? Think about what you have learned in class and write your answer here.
6:12:43
